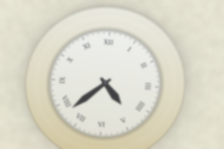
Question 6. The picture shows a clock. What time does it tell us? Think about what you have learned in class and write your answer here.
4:38
